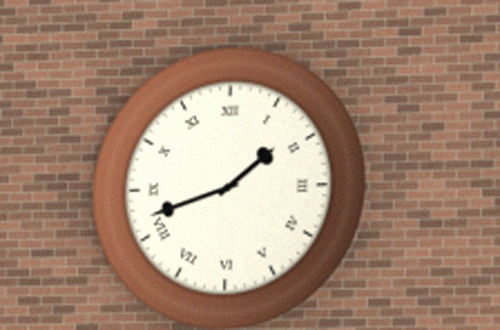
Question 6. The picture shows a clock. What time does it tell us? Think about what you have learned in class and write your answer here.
1:42
